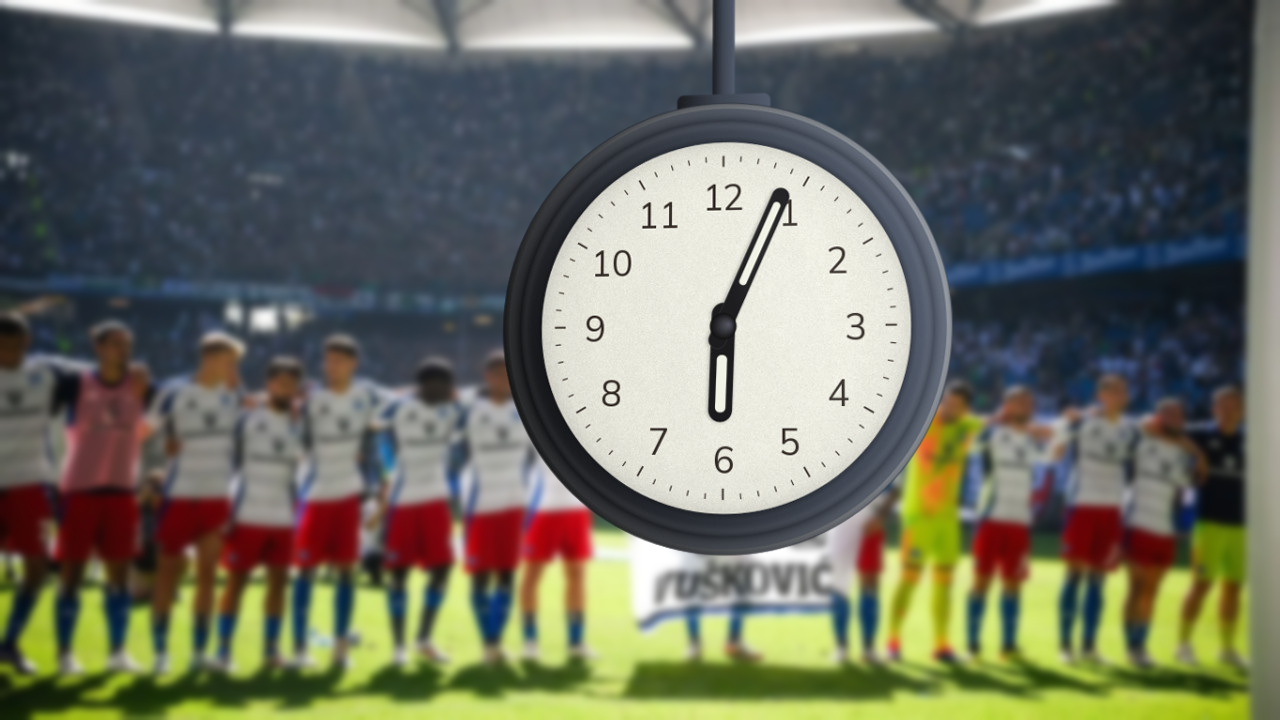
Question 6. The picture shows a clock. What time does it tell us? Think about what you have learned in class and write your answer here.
6:04
